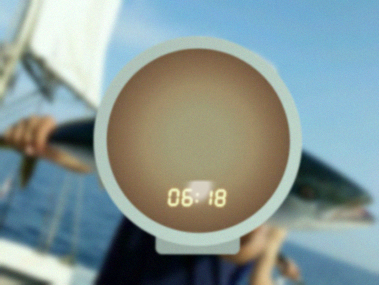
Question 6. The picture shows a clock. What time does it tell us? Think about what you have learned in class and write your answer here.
6:18
